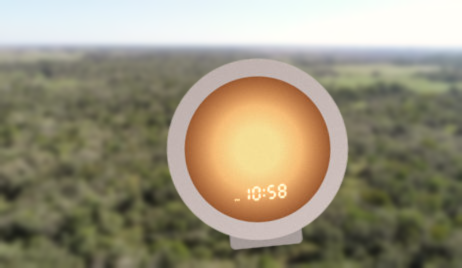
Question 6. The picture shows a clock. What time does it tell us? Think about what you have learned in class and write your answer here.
10:58
